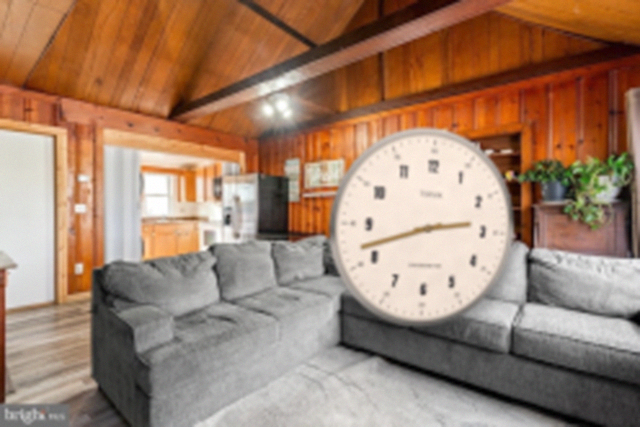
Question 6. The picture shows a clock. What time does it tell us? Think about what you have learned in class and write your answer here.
2:42
